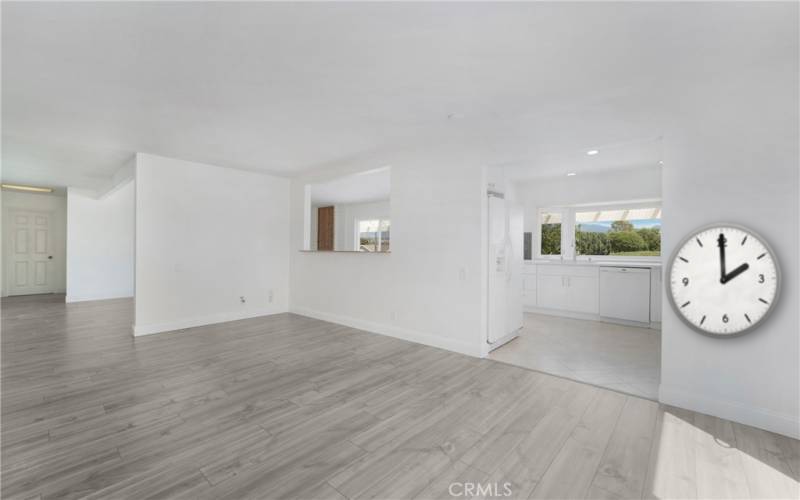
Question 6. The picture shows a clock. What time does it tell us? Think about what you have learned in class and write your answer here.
2:00
